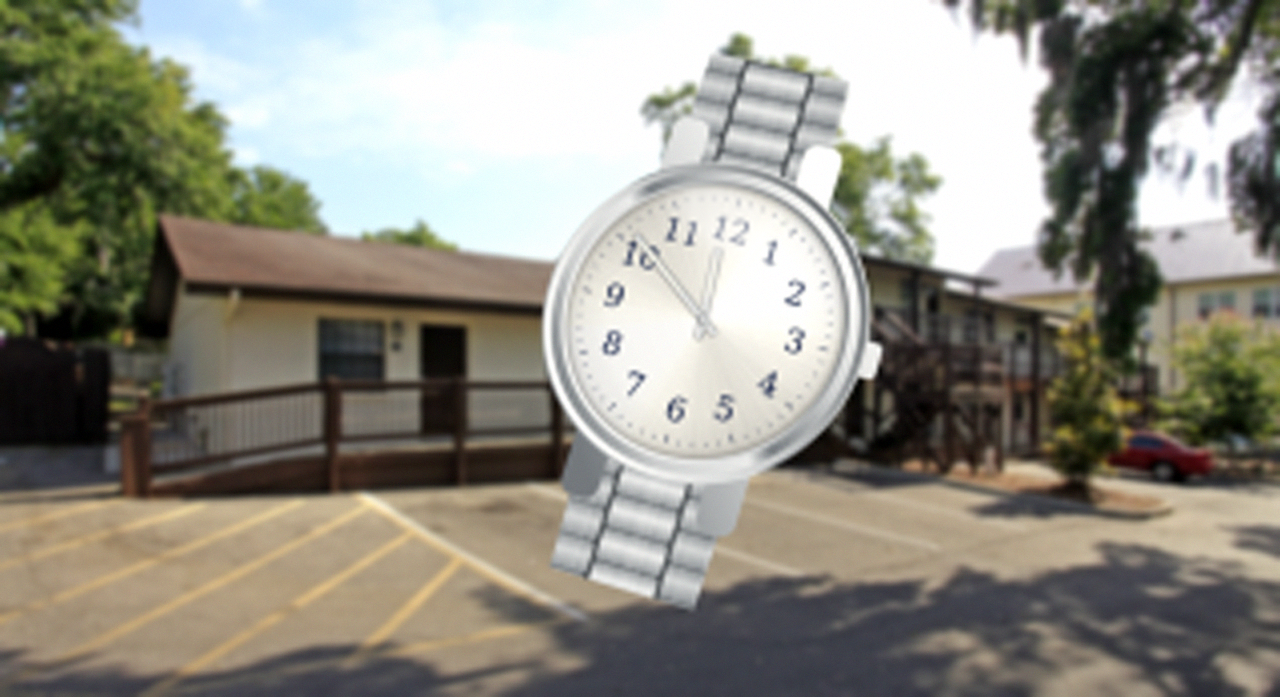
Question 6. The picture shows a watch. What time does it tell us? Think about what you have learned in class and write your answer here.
11:51
